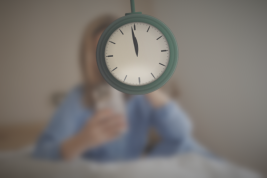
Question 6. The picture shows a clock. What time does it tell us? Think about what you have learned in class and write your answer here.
11:59
